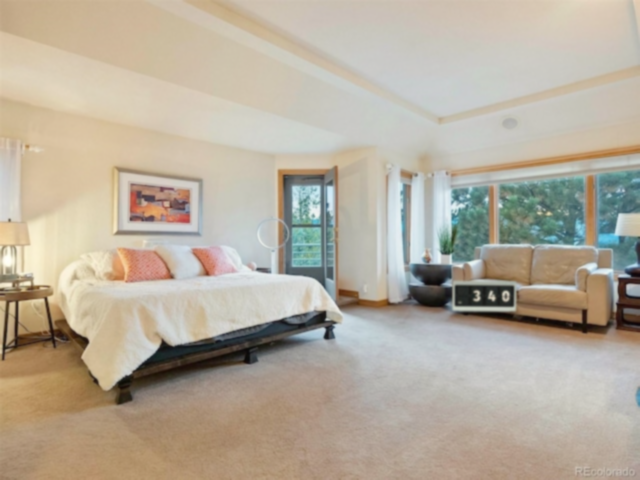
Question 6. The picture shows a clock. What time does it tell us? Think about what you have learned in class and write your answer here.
3:40
